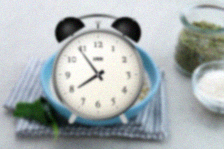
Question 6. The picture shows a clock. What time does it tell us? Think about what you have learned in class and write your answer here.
7:54
